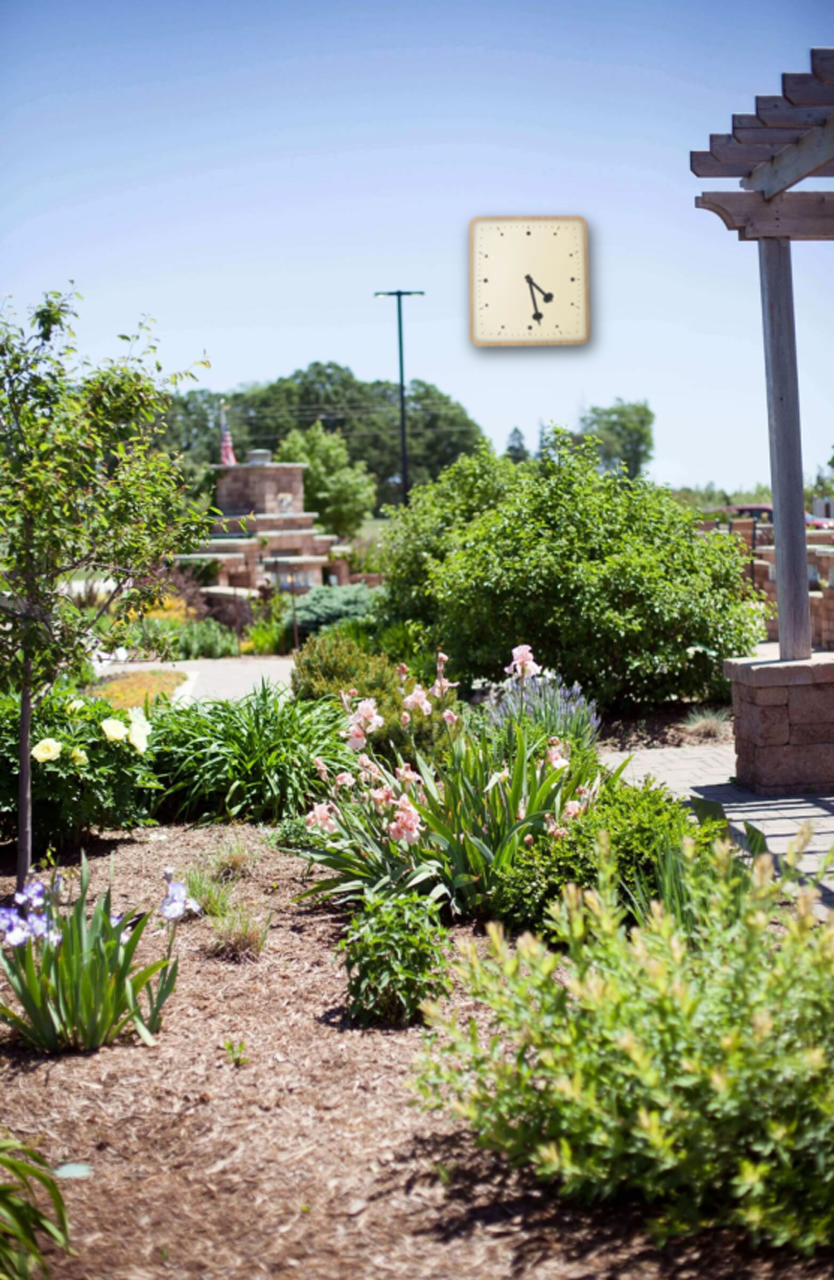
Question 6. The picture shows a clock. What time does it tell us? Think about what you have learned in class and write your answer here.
4:28
